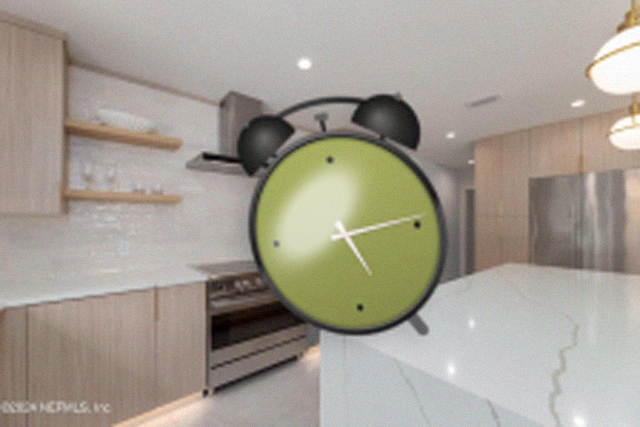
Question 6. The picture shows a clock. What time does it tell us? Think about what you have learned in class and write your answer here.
5:14
